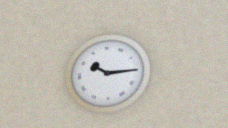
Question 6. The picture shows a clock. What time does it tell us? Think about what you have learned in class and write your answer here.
9:10
